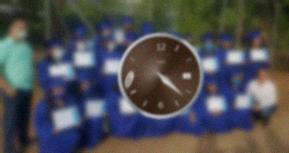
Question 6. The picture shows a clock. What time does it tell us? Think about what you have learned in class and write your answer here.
4:22
